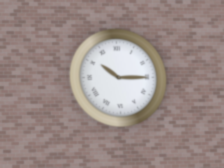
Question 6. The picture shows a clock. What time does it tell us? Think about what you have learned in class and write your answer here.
10:15
